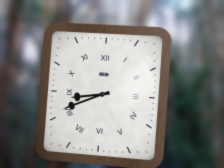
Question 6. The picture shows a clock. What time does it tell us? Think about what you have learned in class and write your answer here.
8:41
